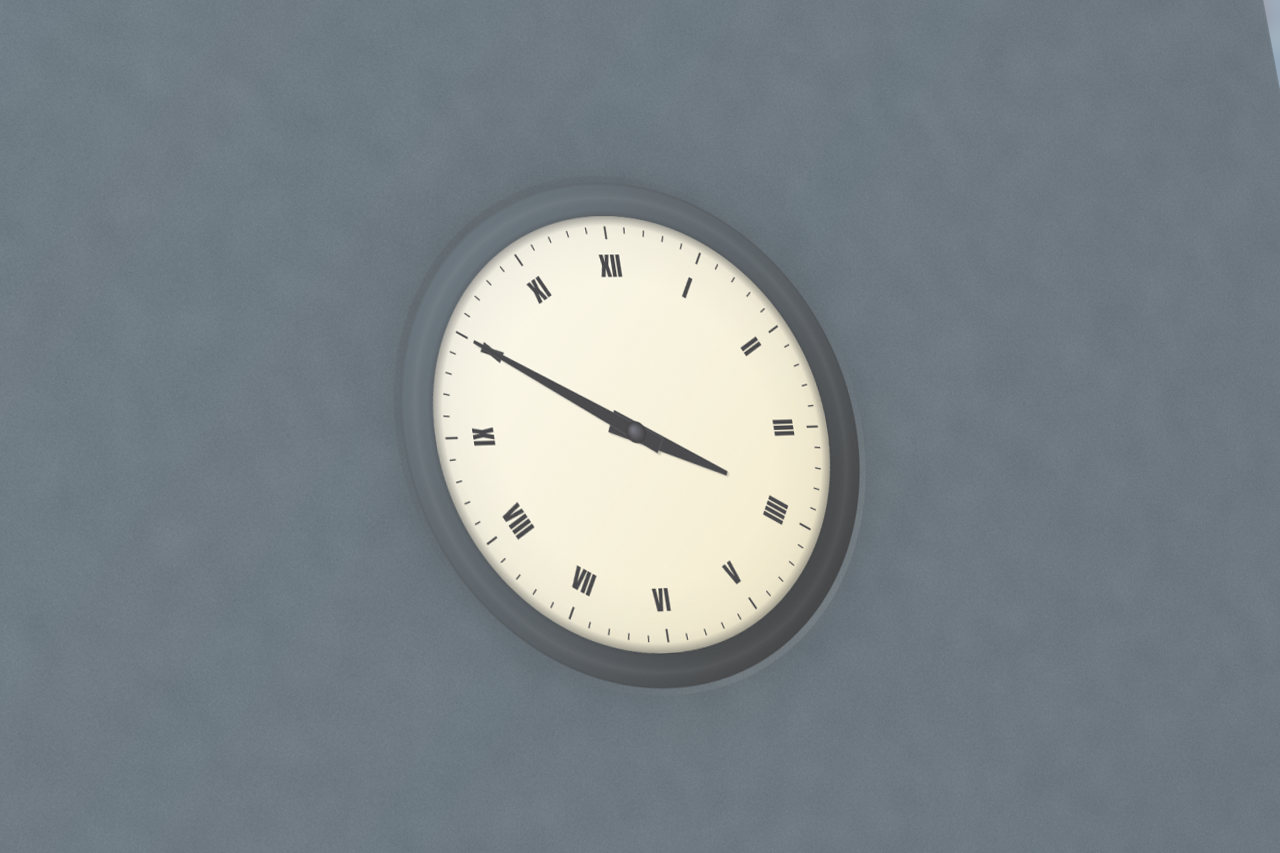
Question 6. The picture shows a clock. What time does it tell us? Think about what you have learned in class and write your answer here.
3:50
